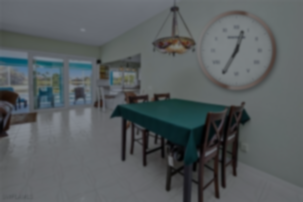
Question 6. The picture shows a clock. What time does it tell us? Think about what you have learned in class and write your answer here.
12:35
